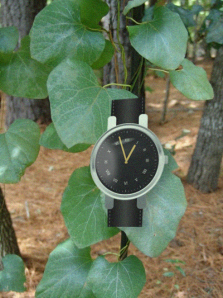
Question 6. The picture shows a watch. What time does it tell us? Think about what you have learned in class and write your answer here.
12:57
